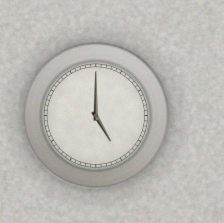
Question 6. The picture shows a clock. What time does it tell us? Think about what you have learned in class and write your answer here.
5:00
